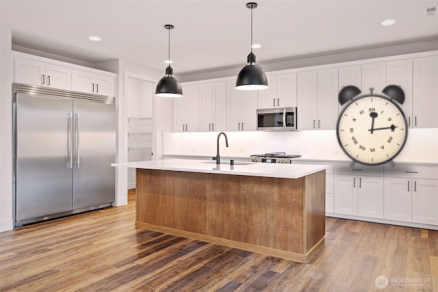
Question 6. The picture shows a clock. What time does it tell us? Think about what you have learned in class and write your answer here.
12:14
